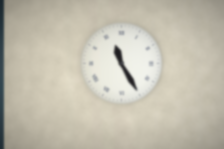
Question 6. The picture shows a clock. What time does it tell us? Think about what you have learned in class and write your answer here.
11:25
